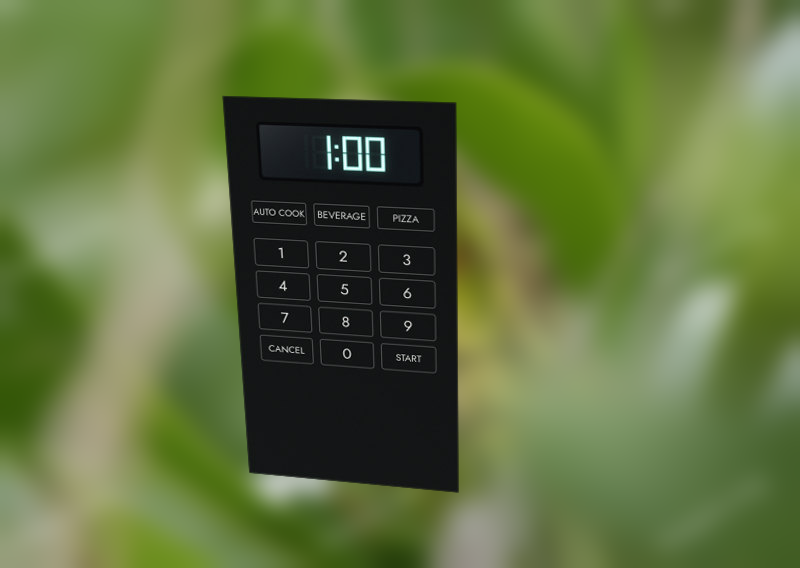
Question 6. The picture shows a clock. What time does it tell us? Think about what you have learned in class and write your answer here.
1:00
